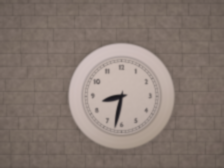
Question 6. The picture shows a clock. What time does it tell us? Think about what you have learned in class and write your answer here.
8:32
